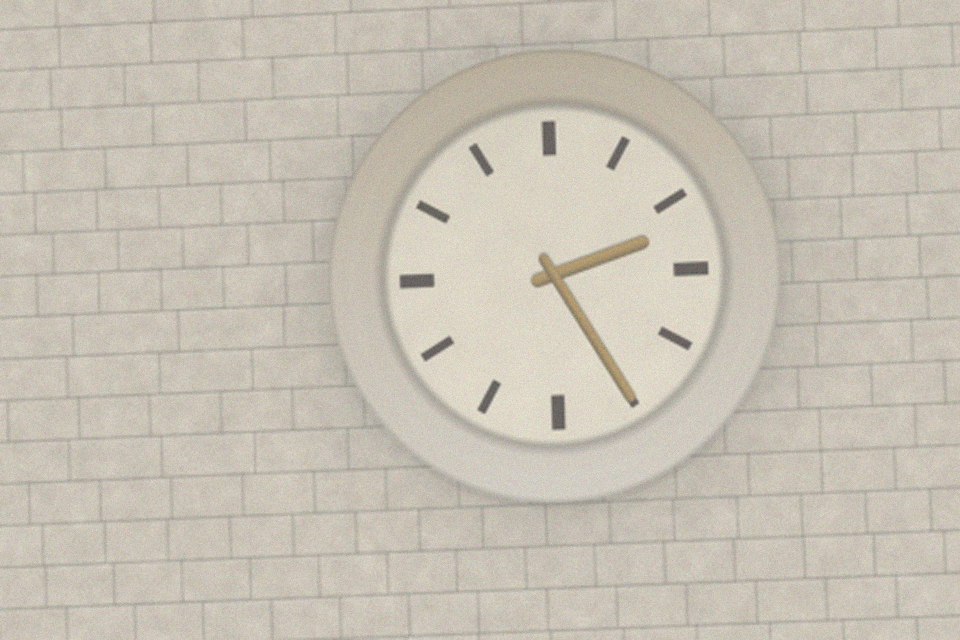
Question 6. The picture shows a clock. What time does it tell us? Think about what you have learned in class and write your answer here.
2:25
